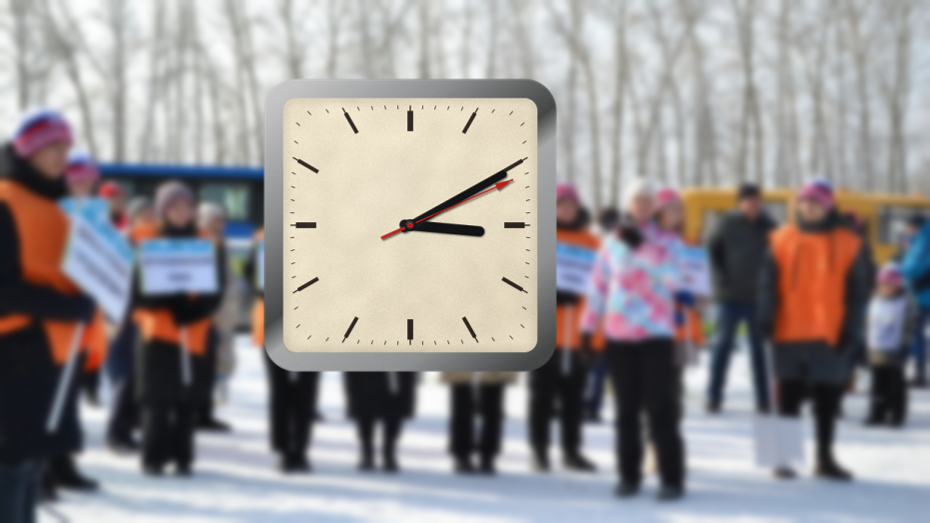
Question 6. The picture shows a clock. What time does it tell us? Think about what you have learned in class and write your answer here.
3:10:11
